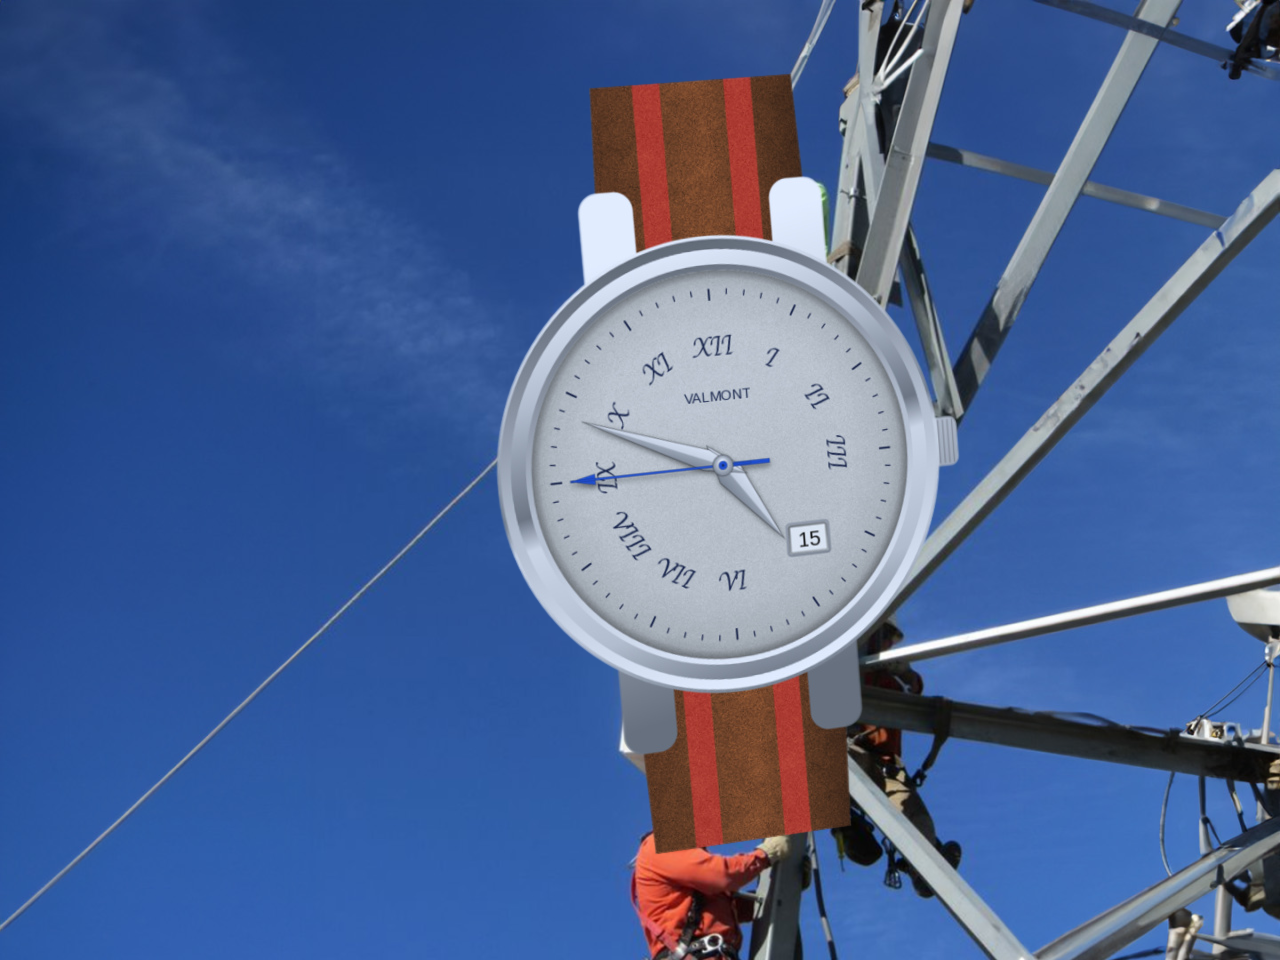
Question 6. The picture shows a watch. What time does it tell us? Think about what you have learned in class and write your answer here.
4:48:45
